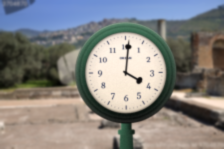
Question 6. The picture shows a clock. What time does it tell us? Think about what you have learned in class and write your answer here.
4:01
